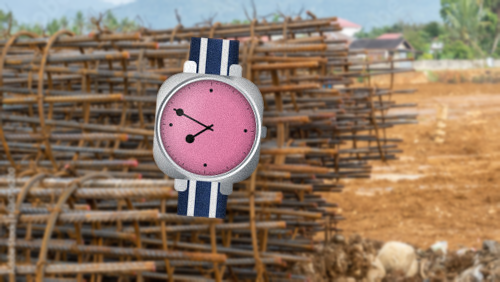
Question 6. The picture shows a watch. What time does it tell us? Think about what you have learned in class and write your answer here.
7:49
